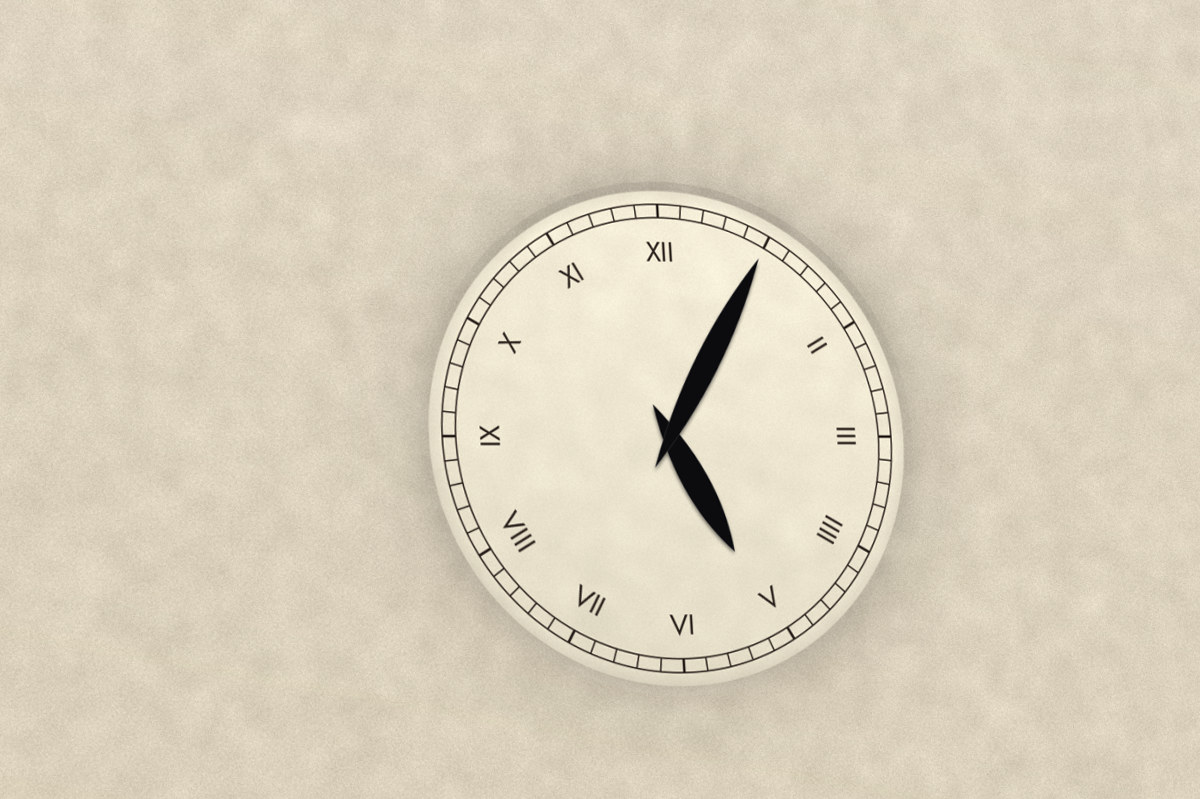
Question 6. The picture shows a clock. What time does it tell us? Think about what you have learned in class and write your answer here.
5:05
